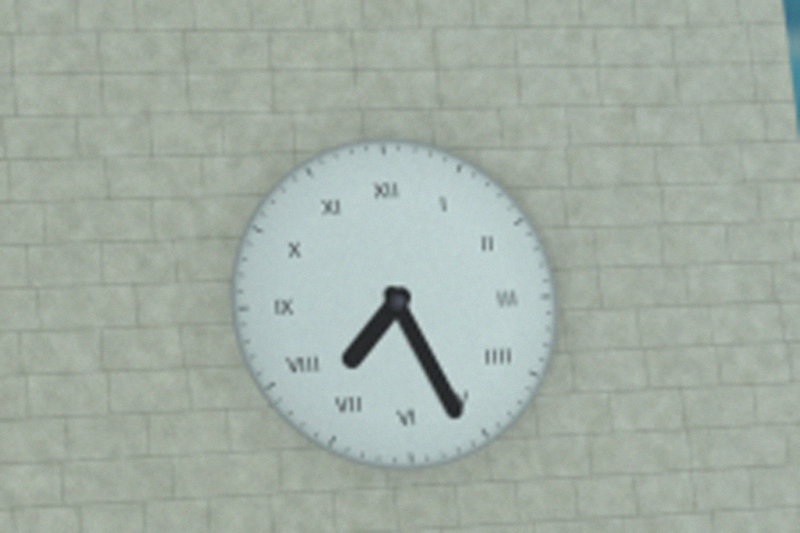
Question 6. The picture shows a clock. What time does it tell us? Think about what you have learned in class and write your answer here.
7:26
